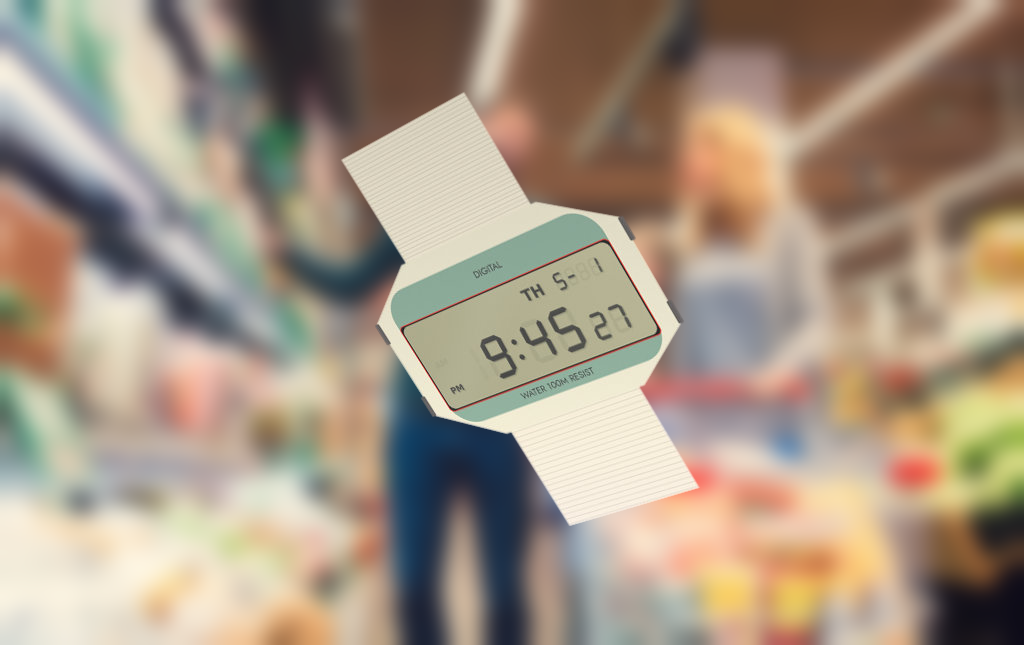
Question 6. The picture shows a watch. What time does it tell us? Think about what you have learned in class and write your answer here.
9:45:27
